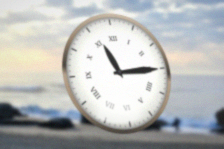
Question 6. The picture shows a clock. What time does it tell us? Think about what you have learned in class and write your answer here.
11:15
